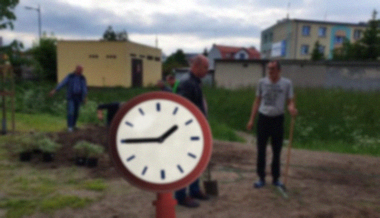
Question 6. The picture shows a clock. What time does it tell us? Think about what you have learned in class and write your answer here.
1:45
